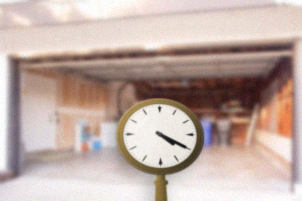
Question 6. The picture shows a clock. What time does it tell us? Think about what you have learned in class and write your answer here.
4:20
